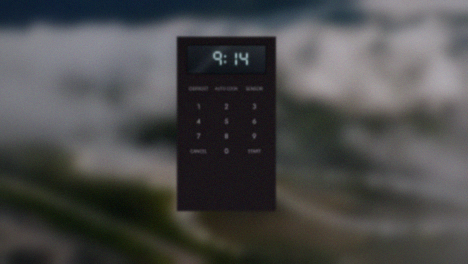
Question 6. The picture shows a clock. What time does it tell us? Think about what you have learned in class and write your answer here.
9:14
